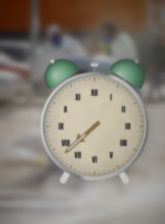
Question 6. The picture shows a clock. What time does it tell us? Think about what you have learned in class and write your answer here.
7:38
